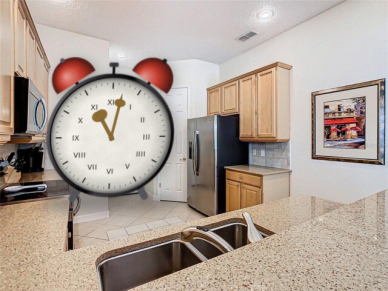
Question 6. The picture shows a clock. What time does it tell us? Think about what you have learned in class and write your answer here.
11:02
